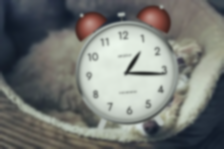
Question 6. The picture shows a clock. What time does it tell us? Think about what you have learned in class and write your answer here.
1:16
